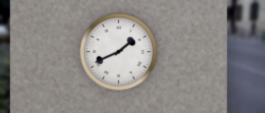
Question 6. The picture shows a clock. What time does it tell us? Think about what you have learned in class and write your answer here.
1:41
